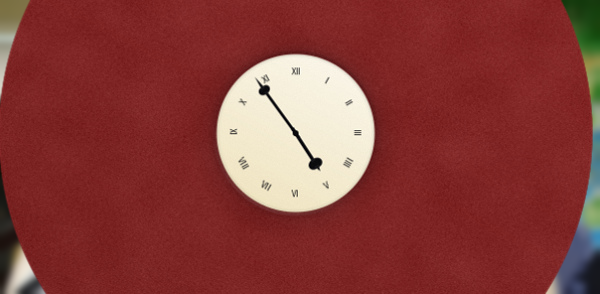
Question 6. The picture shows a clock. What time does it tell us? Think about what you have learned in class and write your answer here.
4:54
